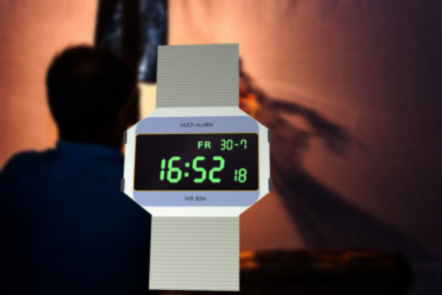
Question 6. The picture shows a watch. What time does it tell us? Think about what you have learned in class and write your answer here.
16:52:18
